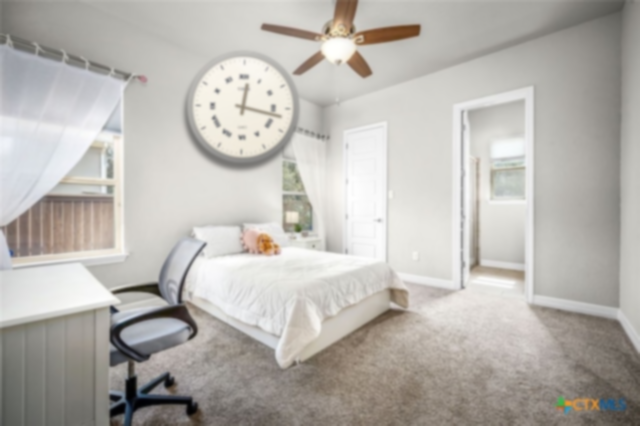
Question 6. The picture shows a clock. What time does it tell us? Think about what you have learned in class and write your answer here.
12:17
